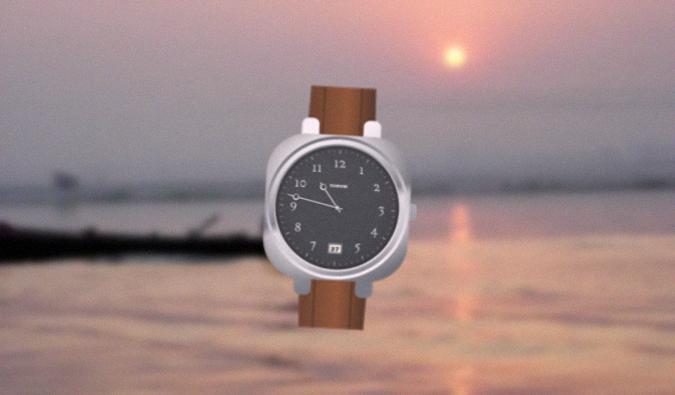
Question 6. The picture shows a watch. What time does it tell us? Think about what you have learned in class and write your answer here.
10:47
